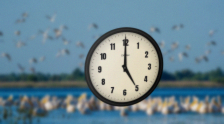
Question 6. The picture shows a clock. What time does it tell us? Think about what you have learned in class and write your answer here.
5:00
